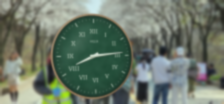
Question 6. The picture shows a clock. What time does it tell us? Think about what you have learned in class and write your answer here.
8:14
